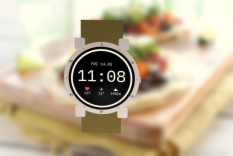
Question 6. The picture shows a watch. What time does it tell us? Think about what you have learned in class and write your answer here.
11:08
